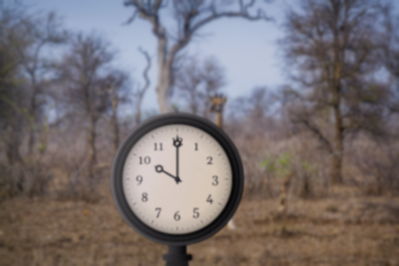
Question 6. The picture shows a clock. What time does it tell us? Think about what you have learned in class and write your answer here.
10:00
